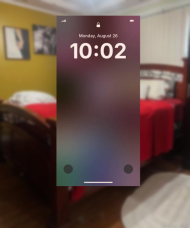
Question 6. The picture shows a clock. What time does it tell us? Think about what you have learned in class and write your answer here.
10:02
